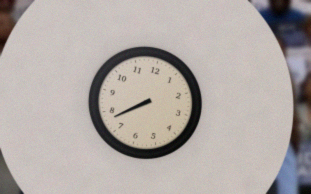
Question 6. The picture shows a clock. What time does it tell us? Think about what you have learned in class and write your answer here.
7:38
